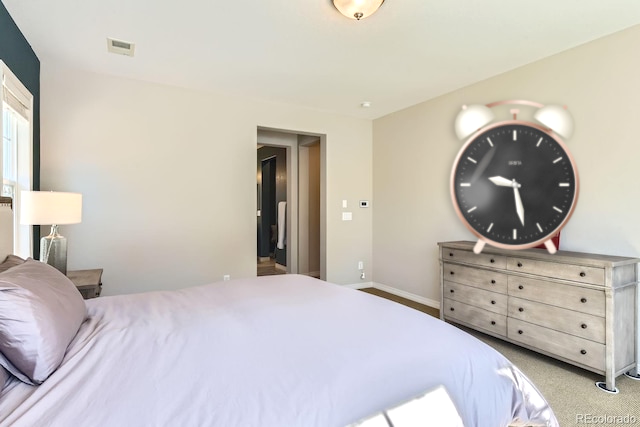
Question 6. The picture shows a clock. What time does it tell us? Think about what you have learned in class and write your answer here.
9:28
